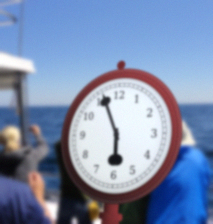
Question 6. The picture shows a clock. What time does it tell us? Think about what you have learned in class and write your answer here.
5:56
